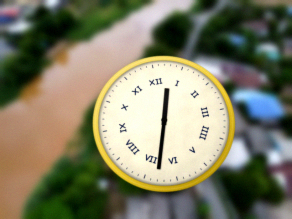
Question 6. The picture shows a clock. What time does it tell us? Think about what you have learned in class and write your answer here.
12:33
